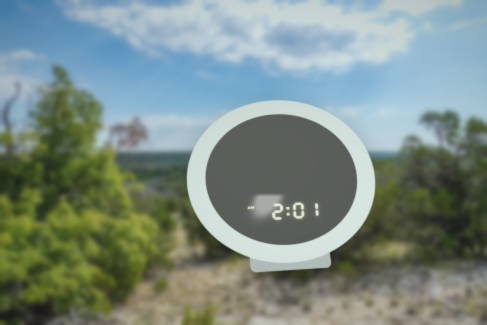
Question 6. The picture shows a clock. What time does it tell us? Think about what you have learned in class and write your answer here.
2:01
